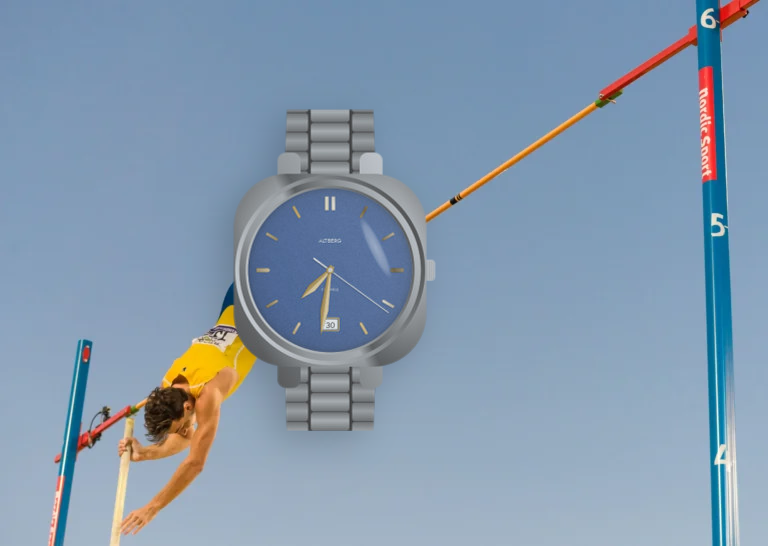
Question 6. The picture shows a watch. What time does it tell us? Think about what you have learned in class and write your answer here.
7:31:21
